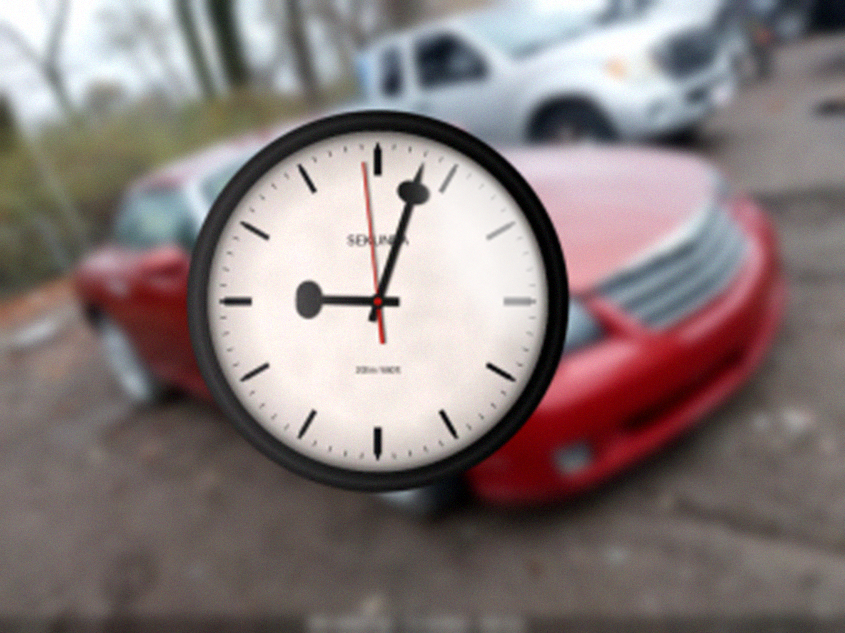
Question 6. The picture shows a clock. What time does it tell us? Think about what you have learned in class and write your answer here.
9:02:59
